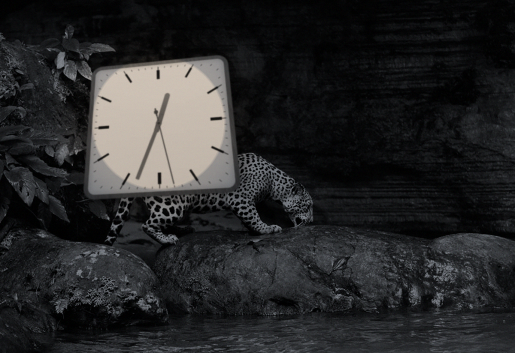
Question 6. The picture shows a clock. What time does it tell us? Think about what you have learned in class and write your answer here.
12:33:28
